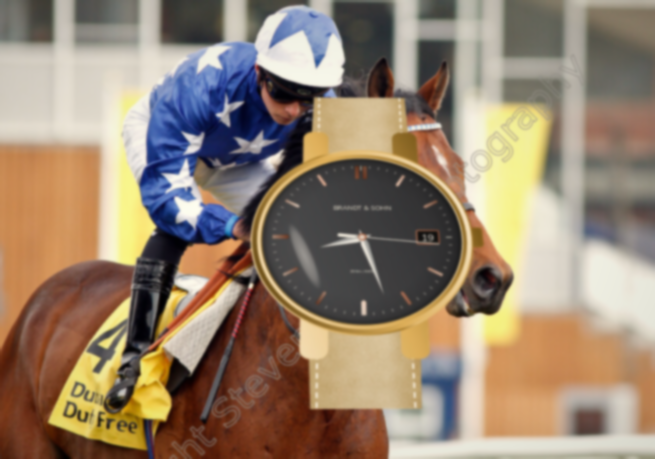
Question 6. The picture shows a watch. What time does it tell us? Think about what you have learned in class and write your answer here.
8:27:16
